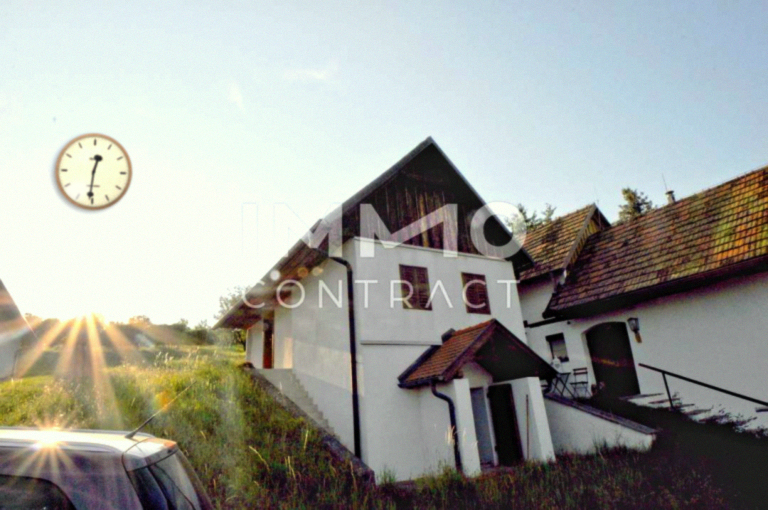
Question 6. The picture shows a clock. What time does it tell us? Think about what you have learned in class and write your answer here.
12:31
